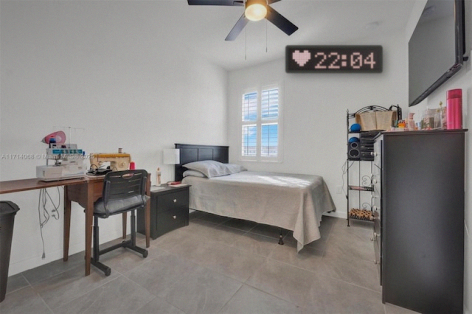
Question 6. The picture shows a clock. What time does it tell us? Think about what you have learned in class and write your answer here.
22:04
